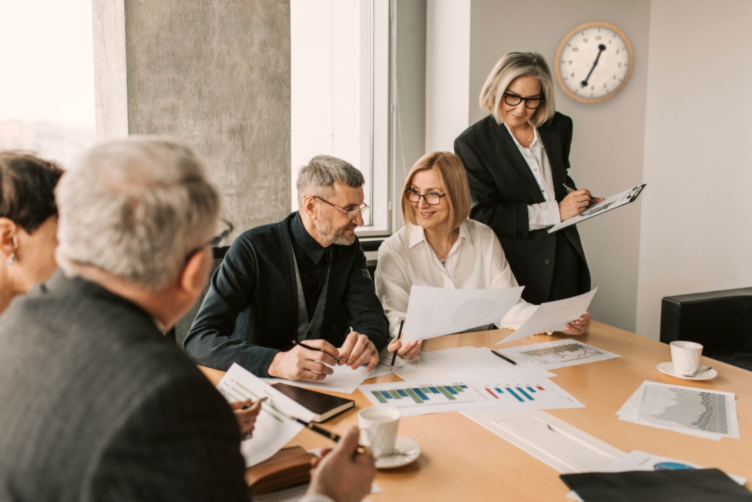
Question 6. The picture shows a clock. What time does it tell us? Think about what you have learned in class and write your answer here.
12:34
